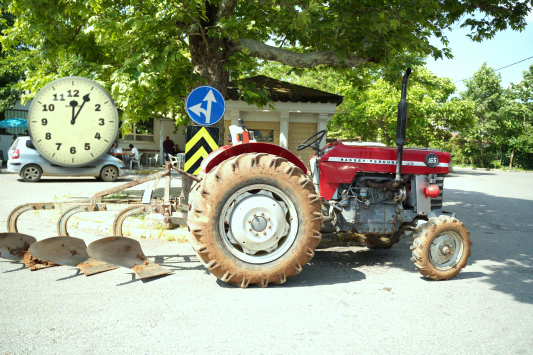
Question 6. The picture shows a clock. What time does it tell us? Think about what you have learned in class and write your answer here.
12:05
